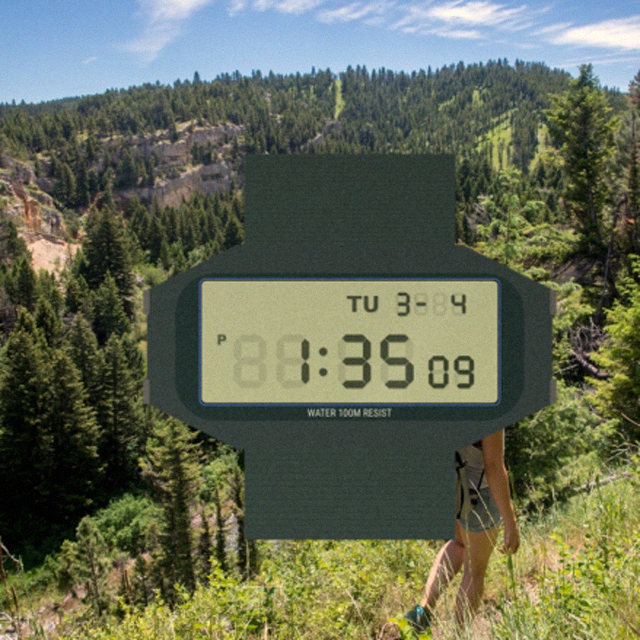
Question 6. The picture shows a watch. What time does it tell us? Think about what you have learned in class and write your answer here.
1:35:09
